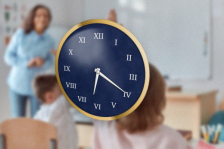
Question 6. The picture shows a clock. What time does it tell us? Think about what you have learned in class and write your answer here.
6:20
